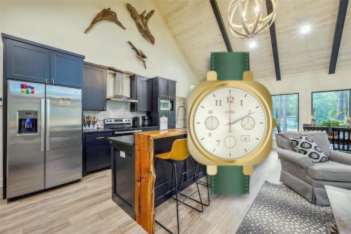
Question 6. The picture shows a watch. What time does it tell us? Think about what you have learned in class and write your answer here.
2:11
